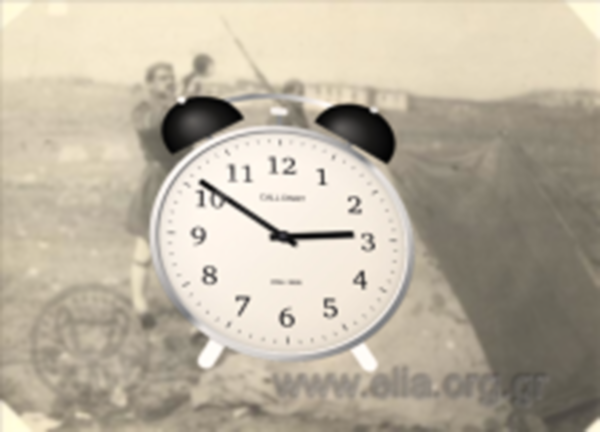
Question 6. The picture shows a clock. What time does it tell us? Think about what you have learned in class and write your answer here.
2:51
